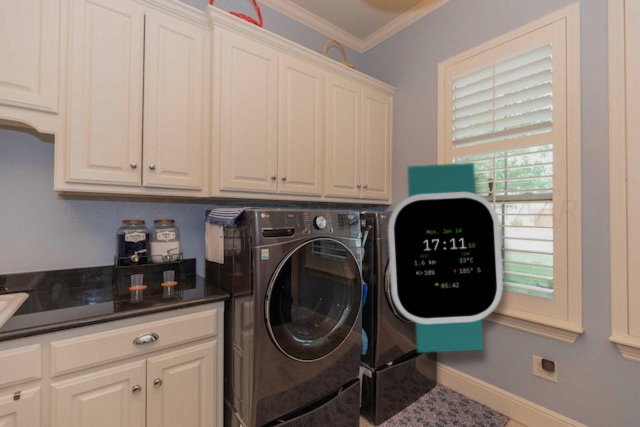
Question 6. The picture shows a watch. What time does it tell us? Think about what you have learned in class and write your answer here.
17:11
